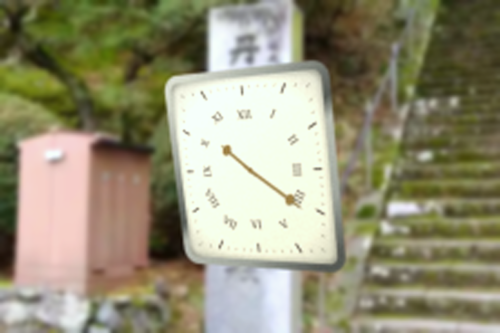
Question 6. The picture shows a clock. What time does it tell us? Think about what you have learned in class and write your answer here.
10:21
